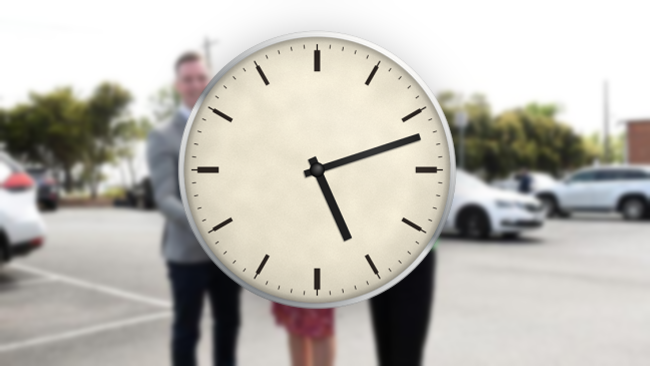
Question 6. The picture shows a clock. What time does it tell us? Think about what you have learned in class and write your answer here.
5:12
